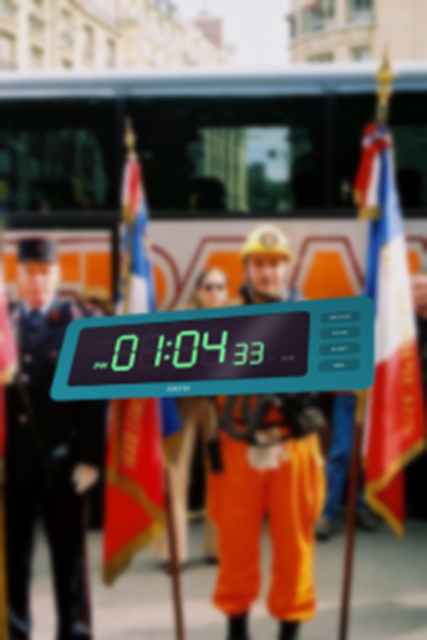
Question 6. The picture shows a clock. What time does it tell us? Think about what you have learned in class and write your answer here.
1:04:33
